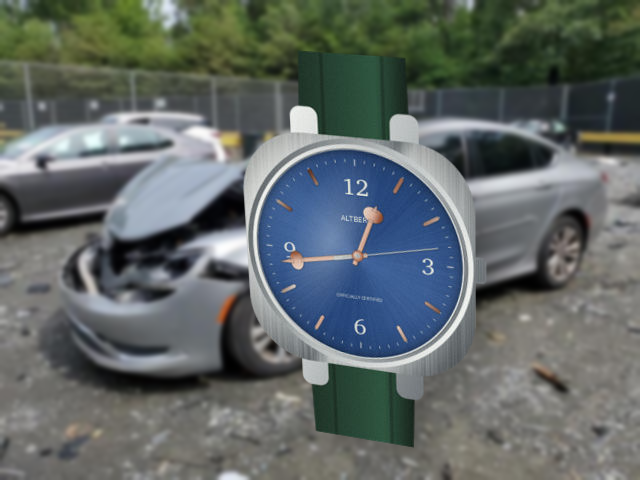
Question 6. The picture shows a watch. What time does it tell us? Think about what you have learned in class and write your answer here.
12:43:13
